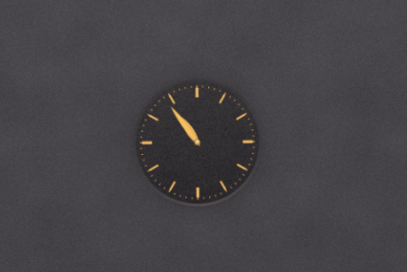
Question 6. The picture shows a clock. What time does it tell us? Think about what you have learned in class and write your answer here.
10:54
